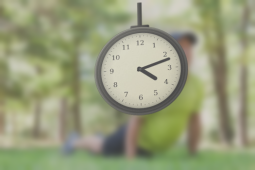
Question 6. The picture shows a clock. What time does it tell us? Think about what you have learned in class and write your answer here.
4:12
